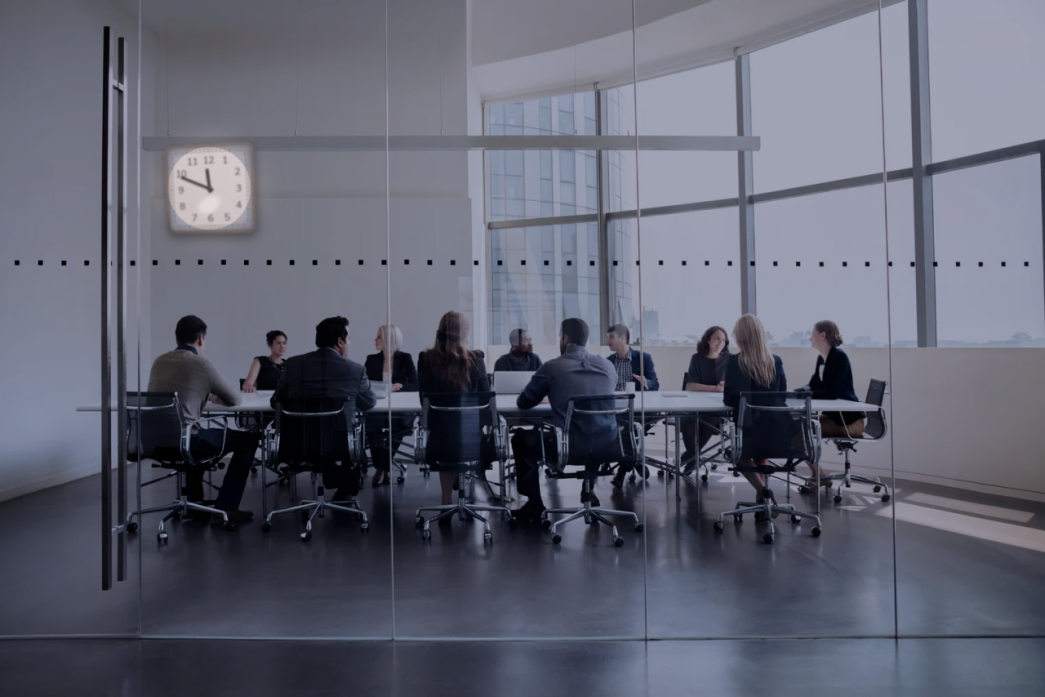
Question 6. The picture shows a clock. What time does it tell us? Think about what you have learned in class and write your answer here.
11:49
